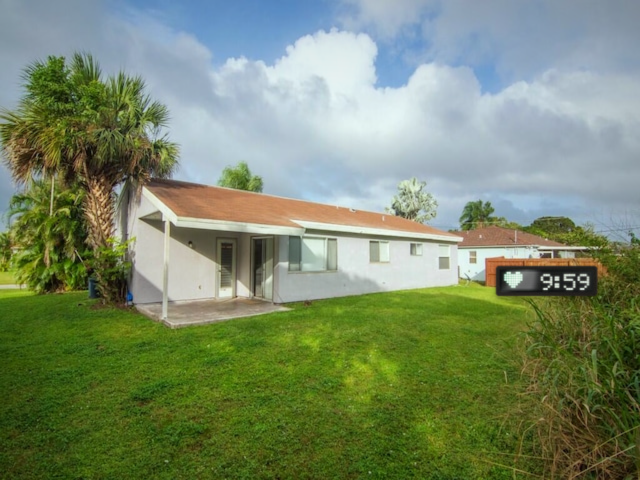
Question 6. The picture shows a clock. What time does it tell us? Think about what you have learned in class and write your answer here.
9:59
